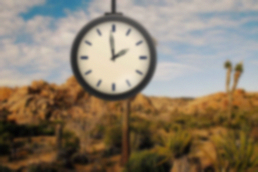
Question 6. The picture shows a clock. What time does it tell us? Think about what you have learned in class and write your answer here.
1:59
